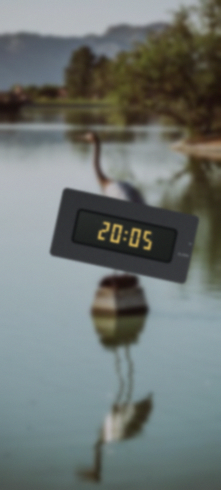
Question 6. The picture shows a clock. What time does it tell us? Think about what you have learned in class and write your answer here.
20:05
